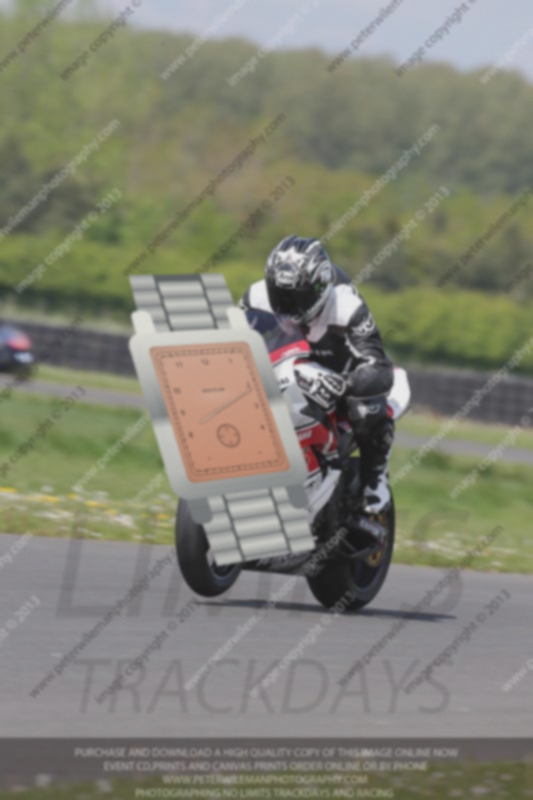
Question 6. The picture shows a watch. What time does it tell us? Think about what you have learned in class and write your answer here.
8:11
